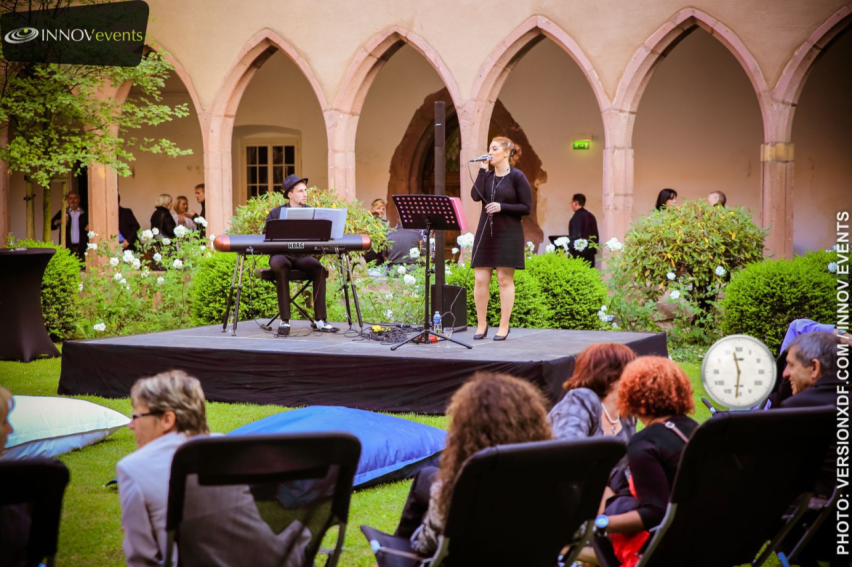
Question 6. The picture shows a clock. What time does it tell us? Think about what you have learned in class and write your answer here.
11:31
